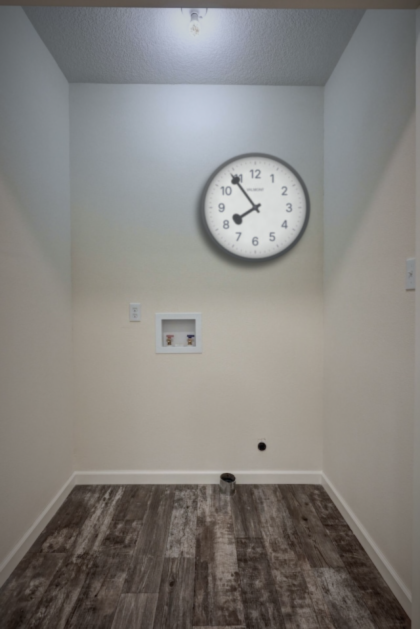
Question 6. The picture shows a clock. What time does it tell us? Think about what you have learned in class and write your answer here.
7:54
